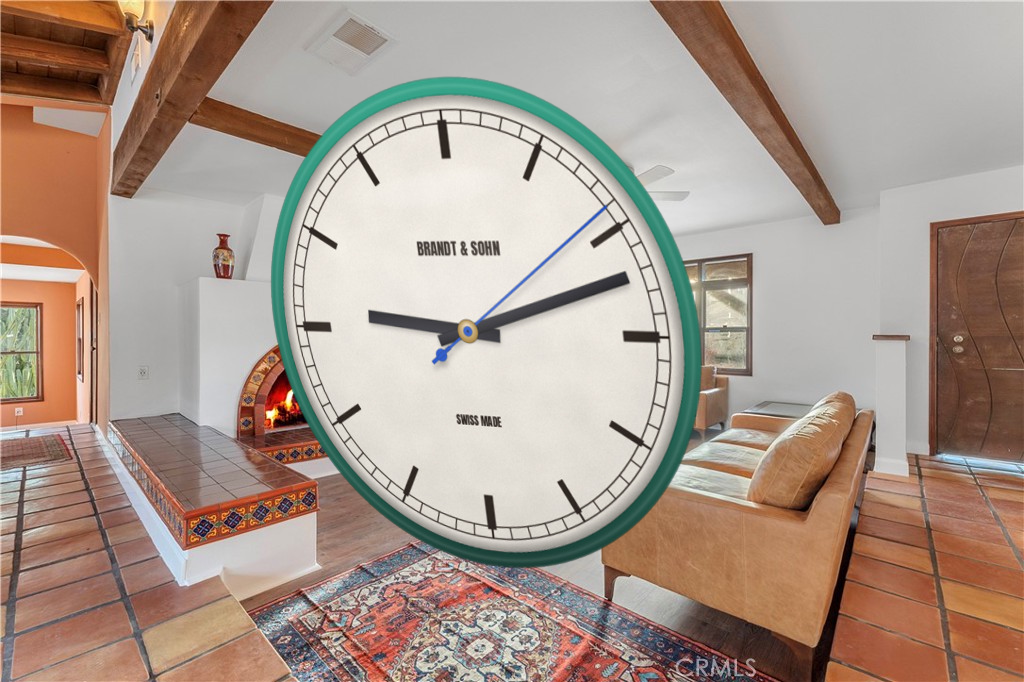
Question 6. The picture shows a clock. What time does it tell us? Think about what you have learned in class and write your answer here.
9:12:09
